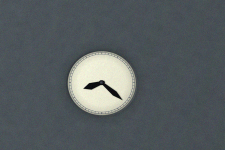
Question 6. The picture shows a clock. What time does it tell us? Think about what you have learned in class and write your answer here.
8:22
